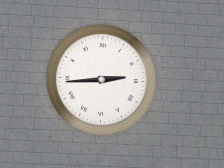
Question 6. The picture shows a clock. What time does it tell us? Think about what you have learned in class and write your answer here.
2:44
